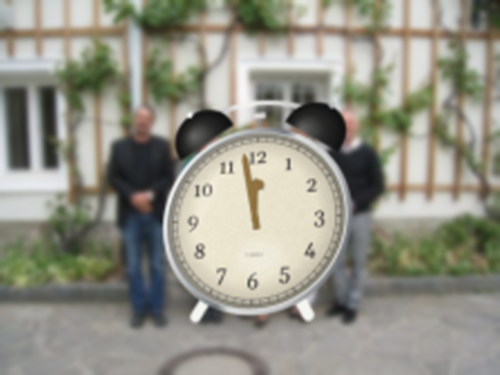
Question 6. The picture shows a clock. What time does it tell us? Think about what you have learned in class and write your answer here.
11:58
